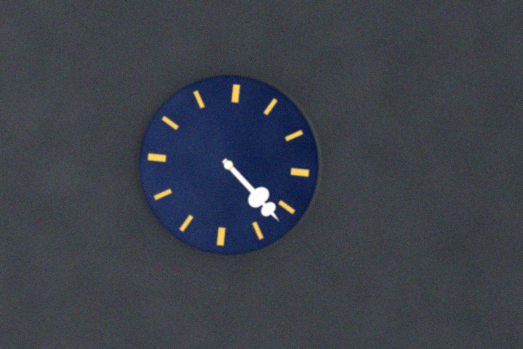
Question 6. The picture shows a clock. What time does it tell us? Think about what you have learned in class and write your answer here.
4:22
